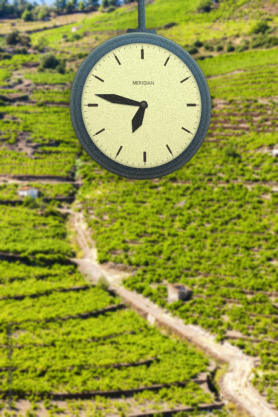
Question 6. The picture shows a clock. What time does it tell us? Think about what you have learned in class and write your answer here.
6:47
